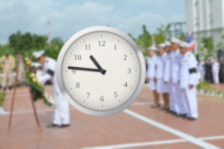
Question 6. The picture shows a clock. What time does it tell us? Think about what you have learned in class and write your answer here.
10:46
